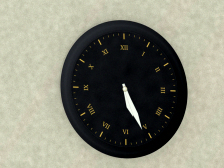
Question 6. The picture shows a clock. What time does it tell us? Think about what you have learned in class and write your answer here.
5:26
